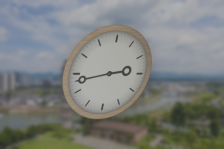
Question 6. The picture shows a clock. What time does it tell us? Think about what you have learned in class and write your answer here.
2:43
